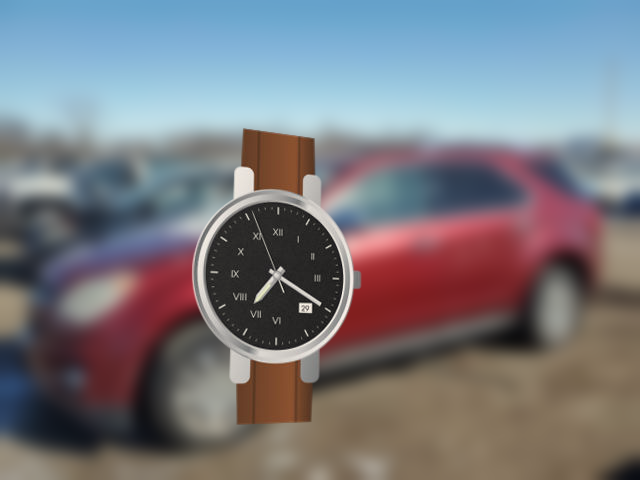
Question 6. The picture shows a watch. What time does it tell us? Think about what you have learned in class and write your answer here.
7:19:56
